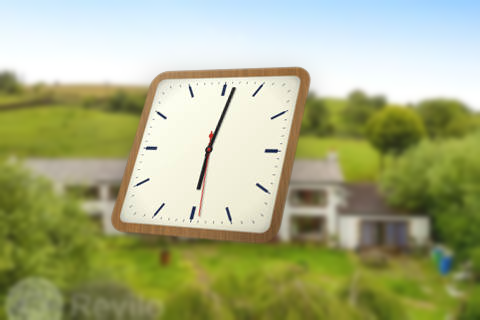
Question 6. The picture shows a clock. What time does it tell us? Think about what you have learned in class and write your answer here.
6:01:29
